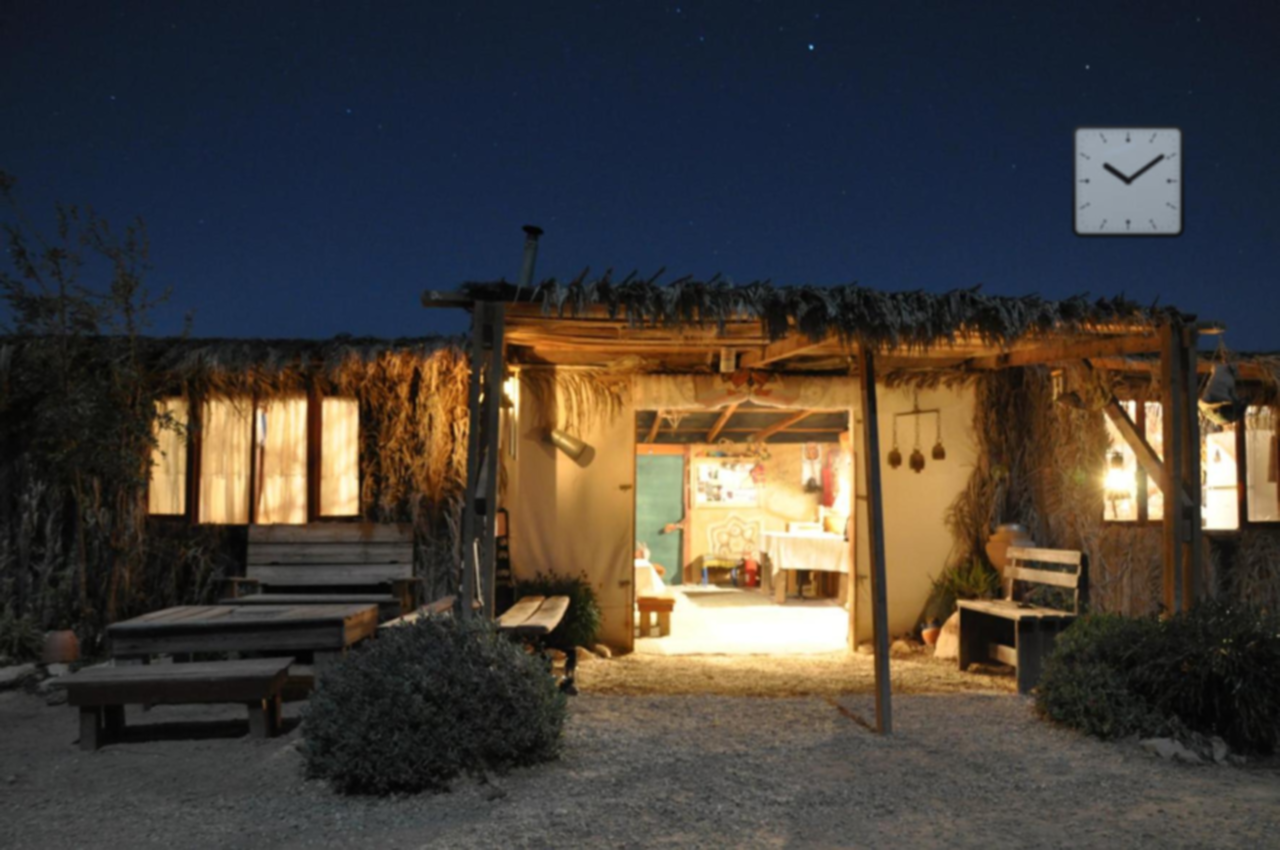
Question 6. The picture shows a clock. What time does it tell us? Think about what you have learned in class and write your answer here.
10:09
